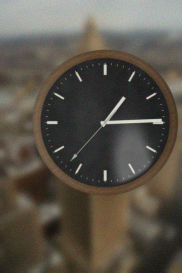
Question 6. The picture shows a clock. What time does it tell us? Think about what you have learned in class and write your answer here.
1:14:37
